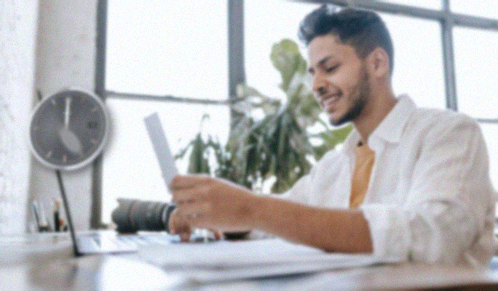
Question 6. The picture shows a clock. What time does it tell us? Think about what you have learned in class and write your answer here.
12:00
